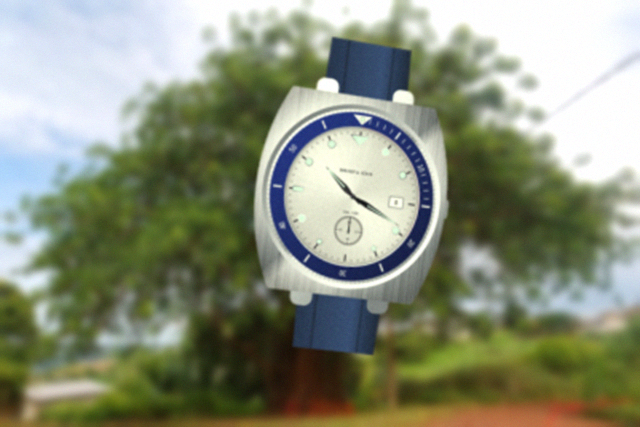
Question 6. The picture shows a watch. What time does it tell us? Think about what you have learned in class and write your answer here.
10:19
